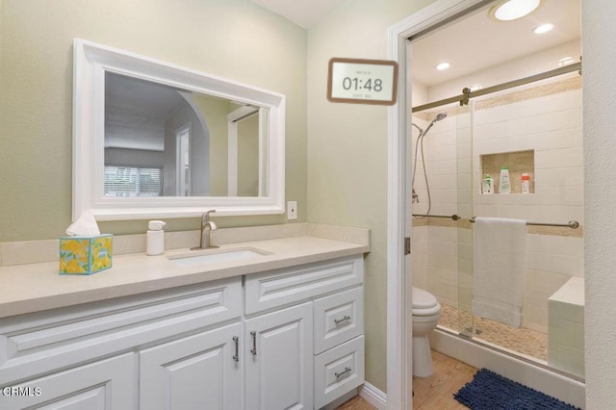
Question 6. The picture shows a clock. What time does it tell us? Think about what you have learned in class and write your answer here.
1:48
